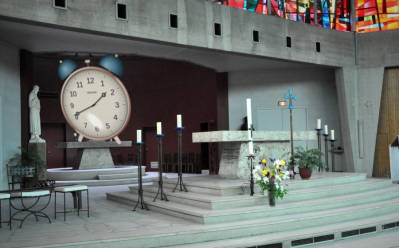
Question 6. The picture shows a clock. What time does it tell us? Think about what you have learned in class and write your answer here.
1:41
